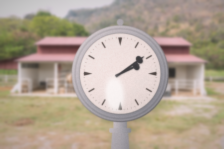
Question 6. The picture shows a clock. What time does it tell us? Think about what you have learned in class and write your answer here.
2:09
